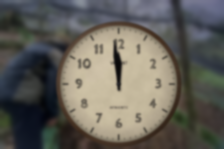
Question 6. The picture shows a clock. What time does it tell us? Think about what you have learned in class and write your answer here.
11:59
